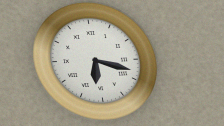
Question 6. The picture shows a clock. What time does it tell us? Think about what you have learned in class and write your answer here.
6:18
